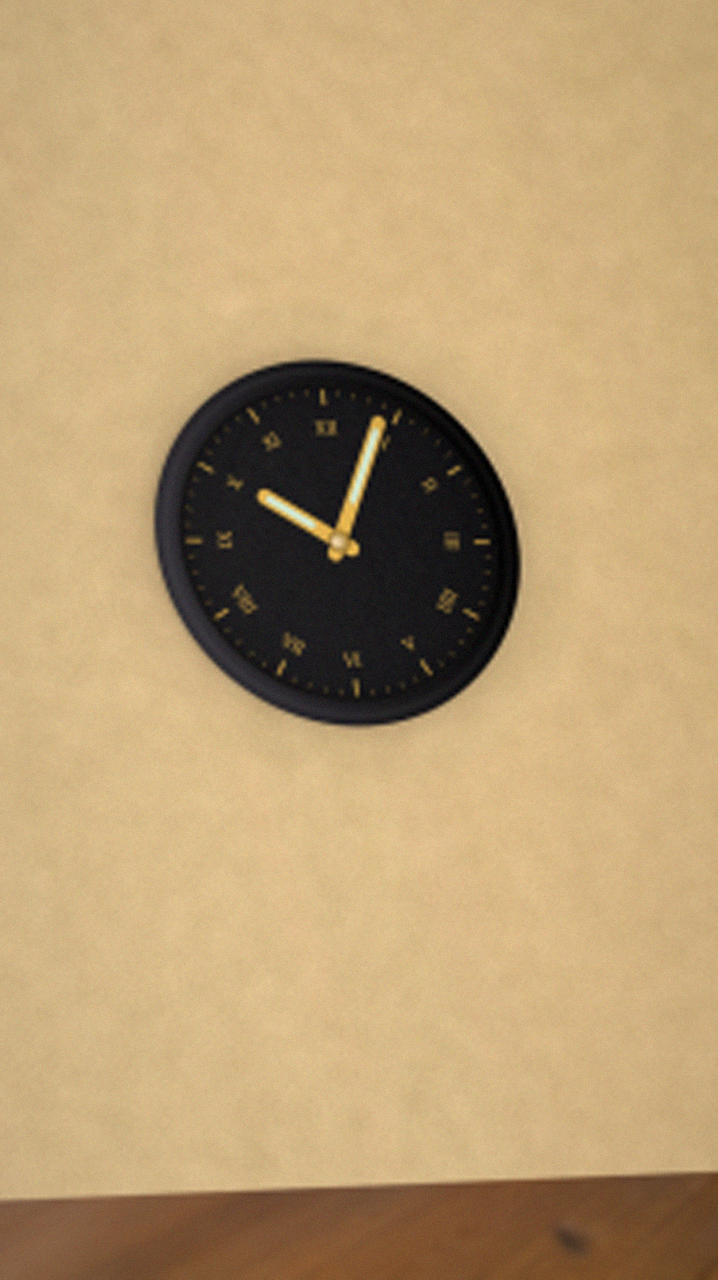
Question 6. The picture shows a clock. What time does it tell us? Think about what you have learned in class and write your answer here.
10:04
